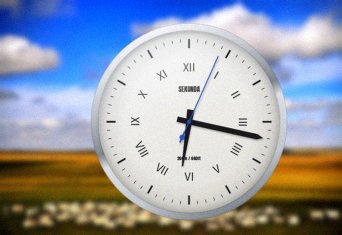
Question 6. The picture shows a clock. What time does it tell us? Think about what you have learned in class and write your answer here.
6:17:04
